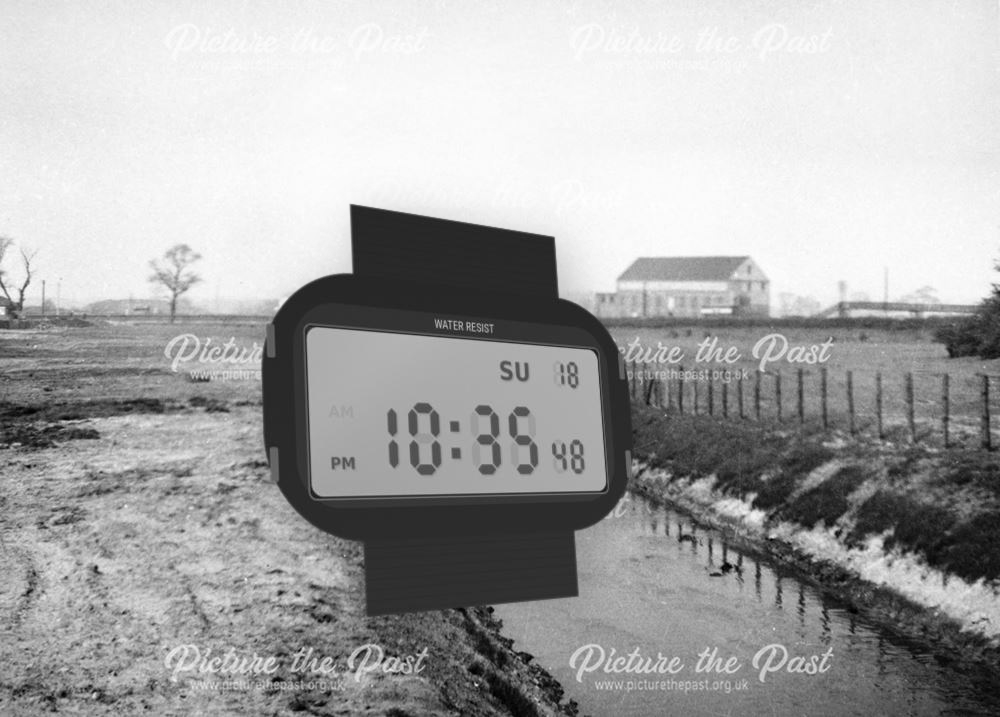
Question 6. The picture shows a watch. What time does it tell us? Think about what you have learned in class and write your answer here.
10:35:48
